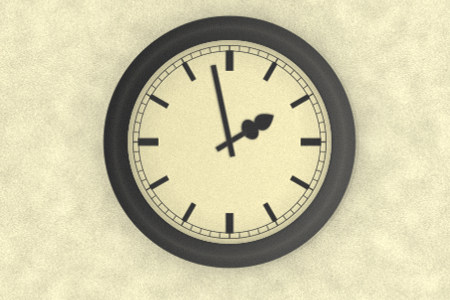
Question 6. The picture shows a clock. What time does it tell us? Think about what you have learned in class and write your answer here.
1:58
